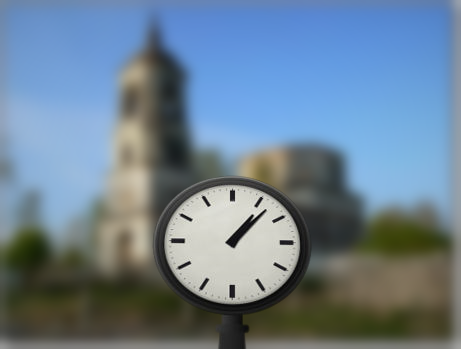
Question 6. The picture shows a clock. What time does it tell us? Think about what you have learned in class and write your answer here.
1:07
